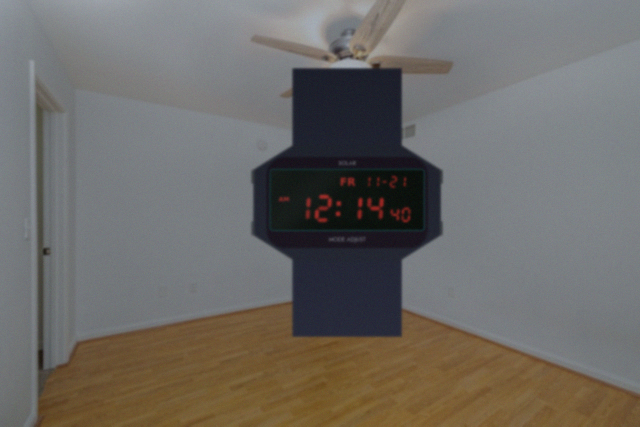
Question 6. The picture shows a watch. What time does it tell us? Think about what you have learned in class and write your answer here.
12:14:40
